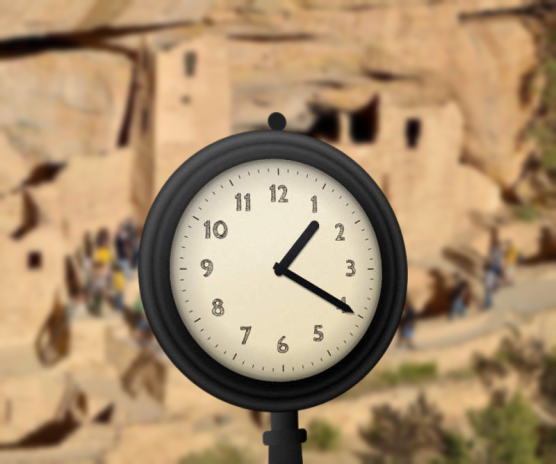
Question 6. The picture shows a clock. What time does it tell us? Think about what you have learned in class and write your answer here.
1:20
